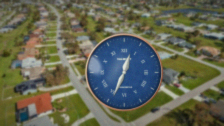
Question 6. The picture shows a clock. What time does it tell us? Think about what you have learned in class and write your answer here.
12:34
